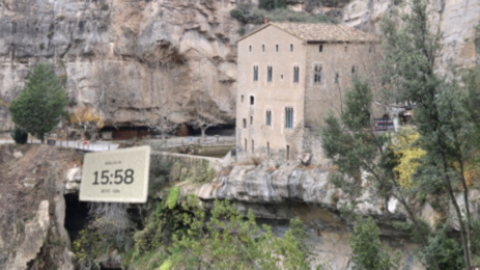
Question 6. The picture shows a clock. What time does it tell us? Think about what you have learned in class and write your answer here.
15:58
